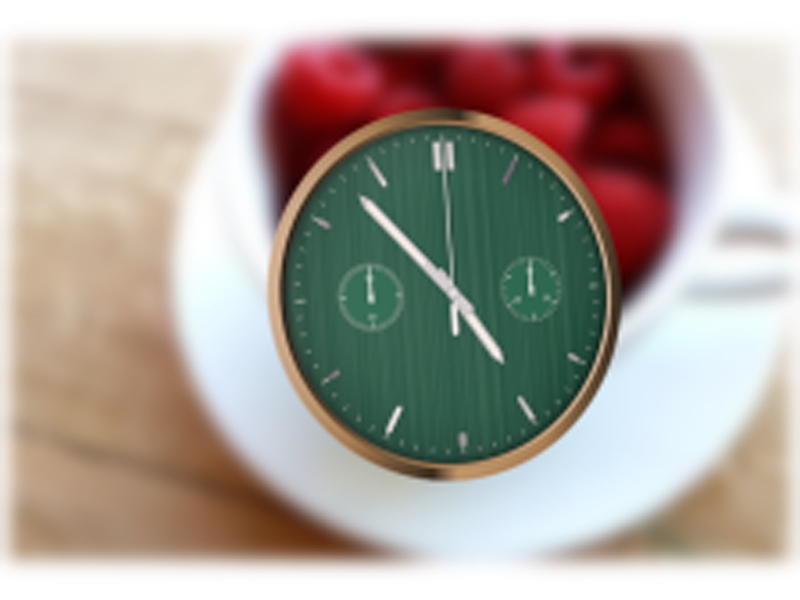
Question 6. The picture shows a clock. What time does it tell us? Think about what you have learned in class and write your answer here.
4:53
